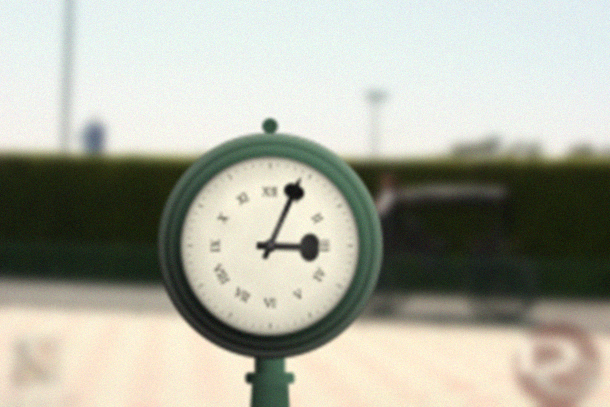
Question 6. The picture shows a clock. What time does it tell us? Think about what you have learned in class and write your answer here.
3:04
